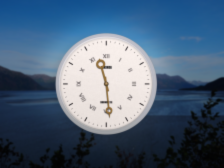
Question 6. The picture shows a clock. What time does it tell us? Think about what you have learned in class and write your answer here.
11:29
